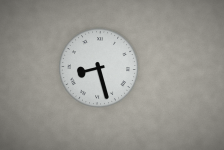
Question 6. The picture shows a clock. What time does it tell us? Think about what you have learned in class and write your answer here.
8:27
